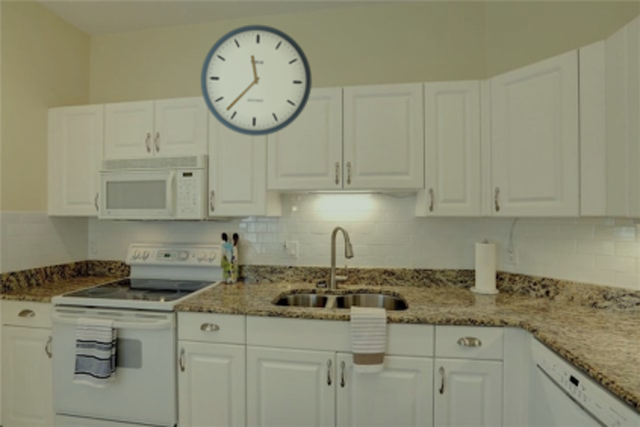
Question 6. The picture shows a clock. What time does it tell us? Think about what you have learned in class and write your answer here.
11:37
